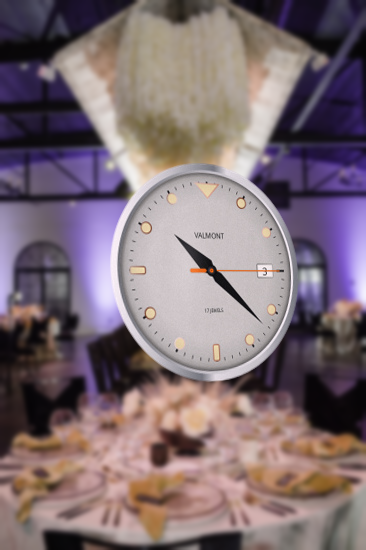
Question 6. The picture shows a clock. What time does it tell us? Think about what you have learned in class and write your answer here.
10:22:15
